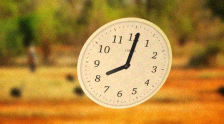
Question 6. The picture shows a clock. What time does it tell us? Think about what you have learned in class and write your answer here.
8:01
